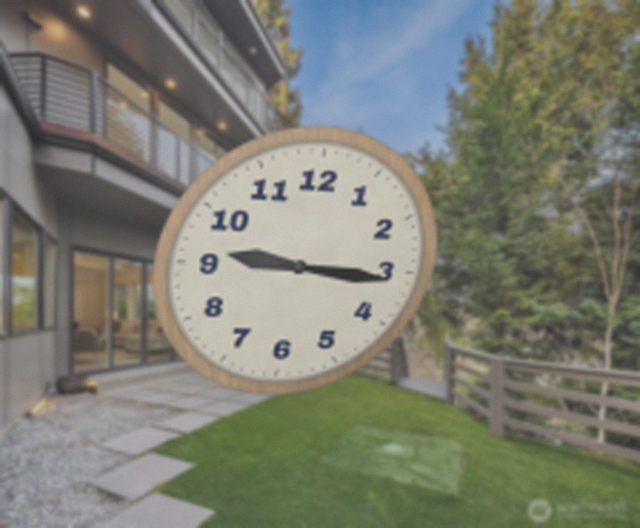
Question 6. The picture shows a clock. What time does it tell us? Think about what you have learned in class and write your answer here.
9:16
